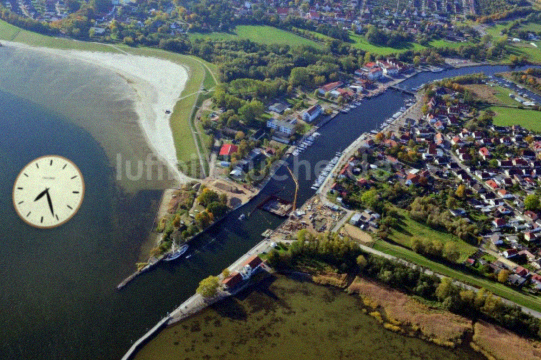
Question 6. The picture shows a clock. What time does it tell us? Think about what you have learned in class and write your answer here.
7:26
